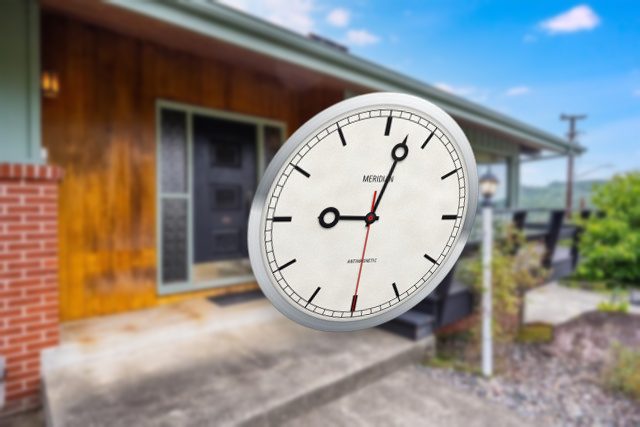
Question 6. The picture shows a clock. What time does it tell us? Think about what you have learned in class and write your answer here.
9:02:30
